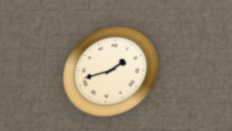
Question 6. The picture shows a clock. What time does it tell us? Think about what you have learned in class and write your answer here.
1:42
